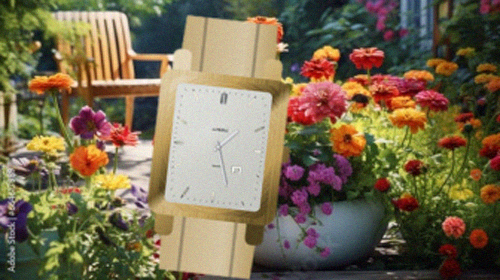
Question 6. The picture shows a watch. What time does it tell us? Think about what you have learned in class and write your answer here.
1:27
